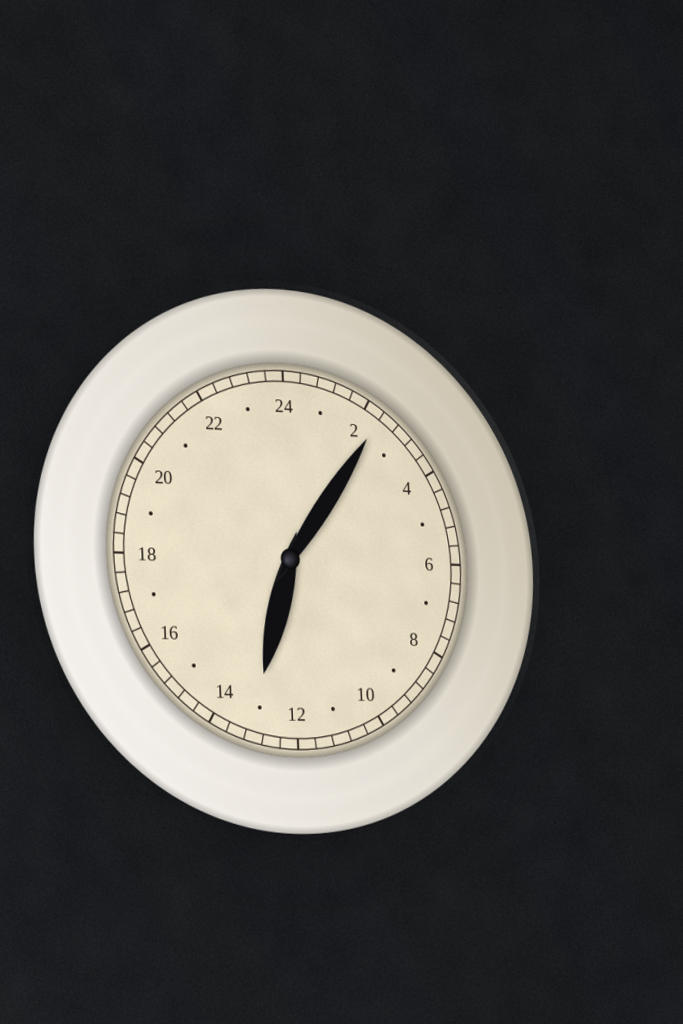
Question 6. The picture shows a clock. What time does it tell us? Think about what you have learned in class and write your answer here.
13:06
